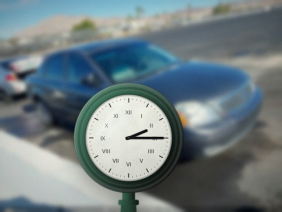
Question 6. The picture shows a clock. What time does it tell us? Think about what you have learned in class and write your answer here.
2:15
